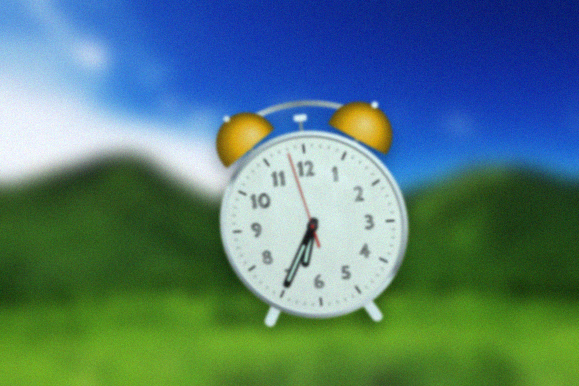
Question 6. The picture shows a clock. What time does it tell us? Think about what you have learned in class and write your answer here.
6:34:58
